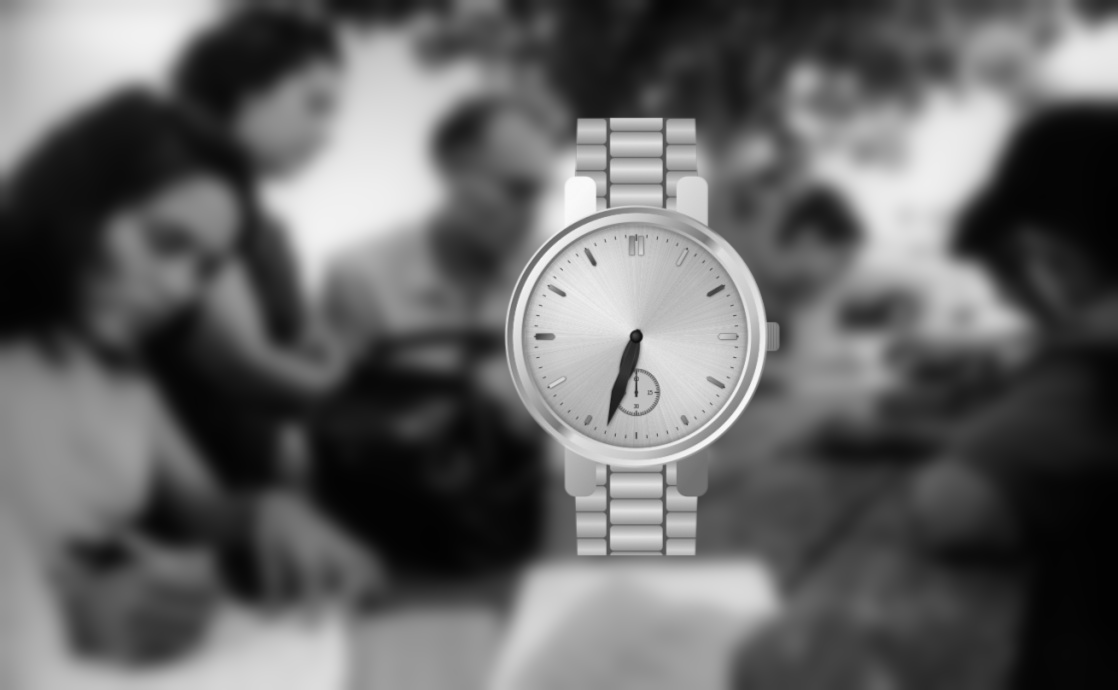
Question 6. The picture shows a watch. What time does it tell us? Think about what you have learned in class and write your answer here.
6:33
